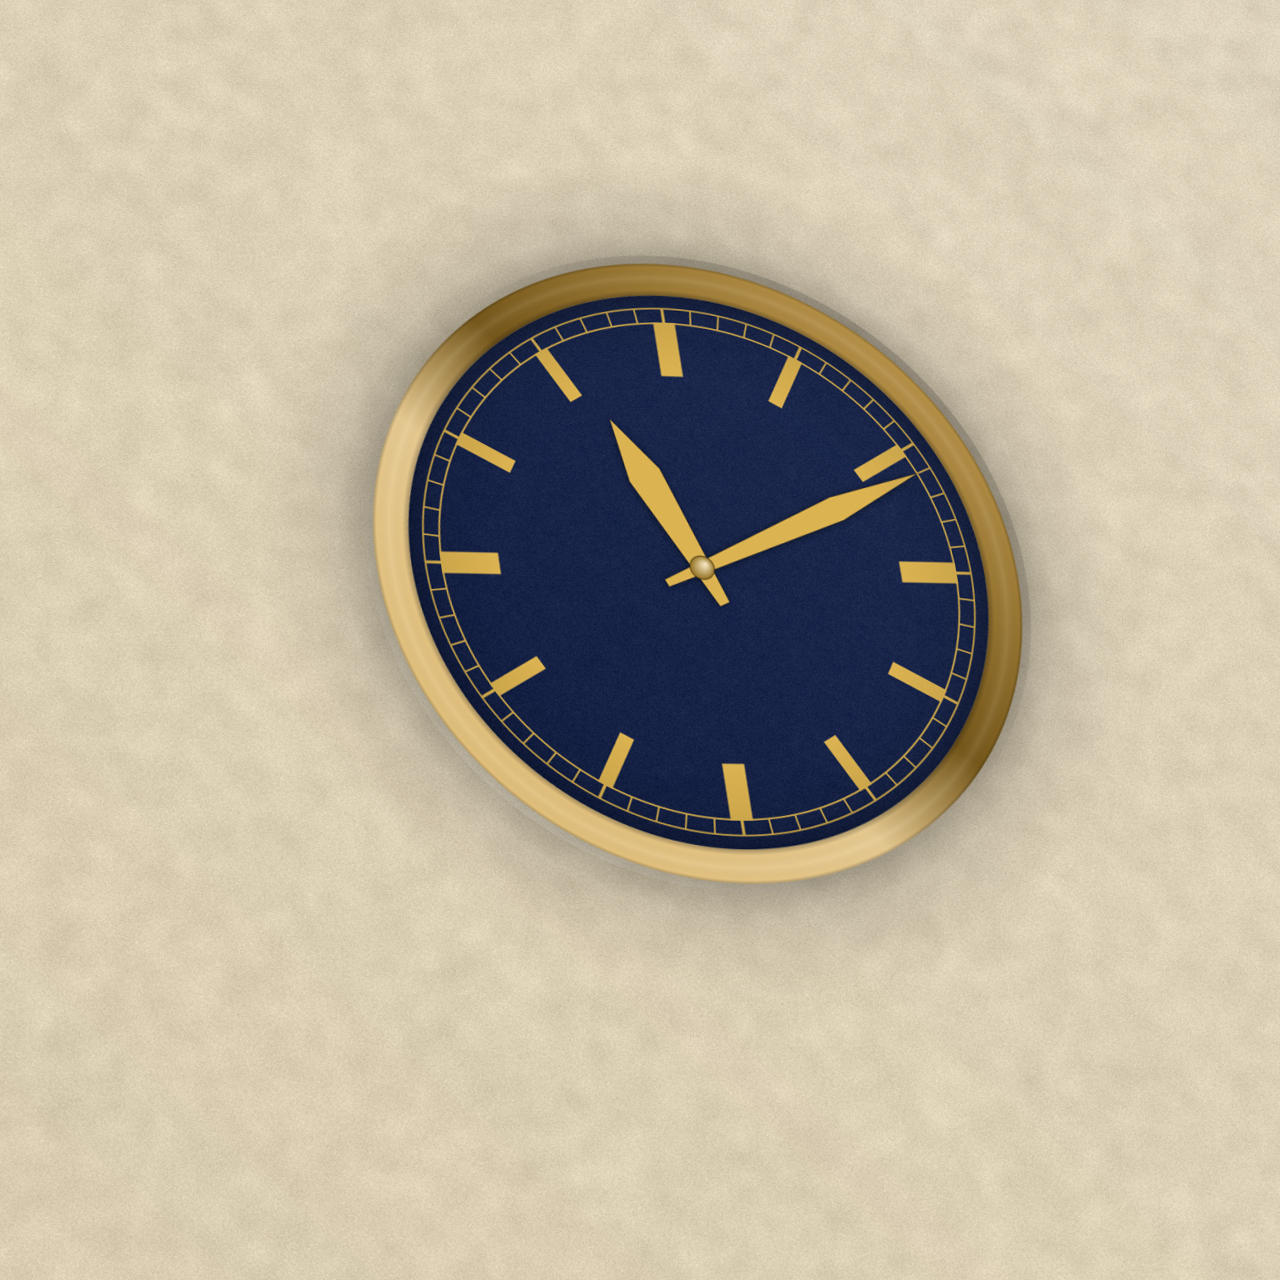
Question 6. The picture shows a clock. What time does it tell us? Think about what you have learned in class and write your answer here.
11:11
